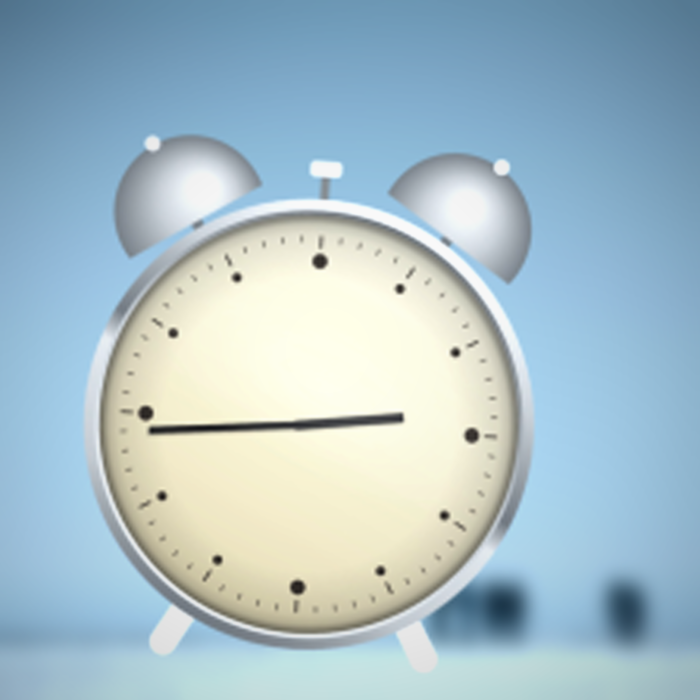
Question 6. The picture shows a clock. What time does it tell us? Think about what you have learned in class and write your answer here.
2:44
